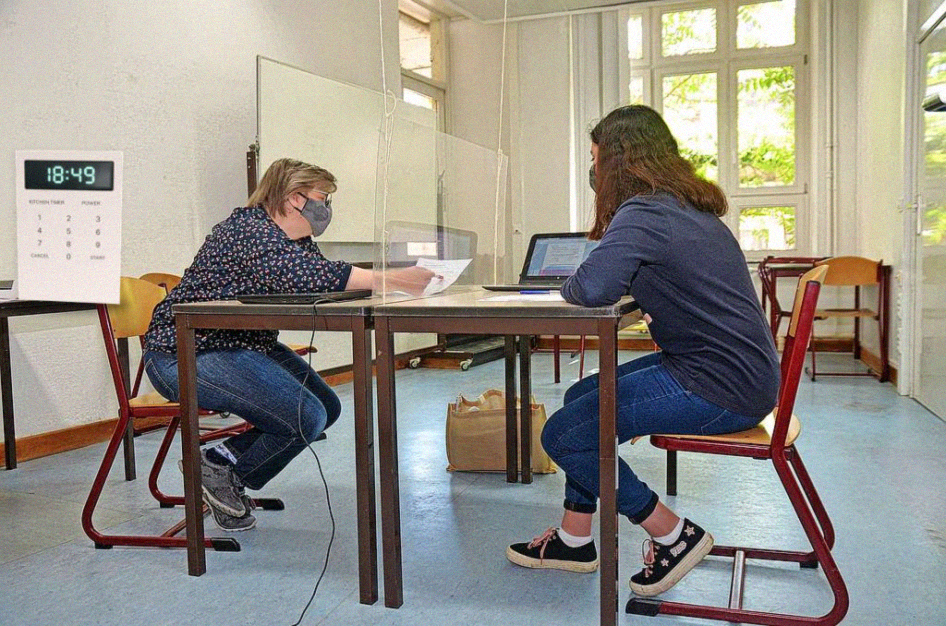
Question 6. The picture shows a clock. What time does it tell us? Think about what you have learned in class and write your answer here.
18:49
